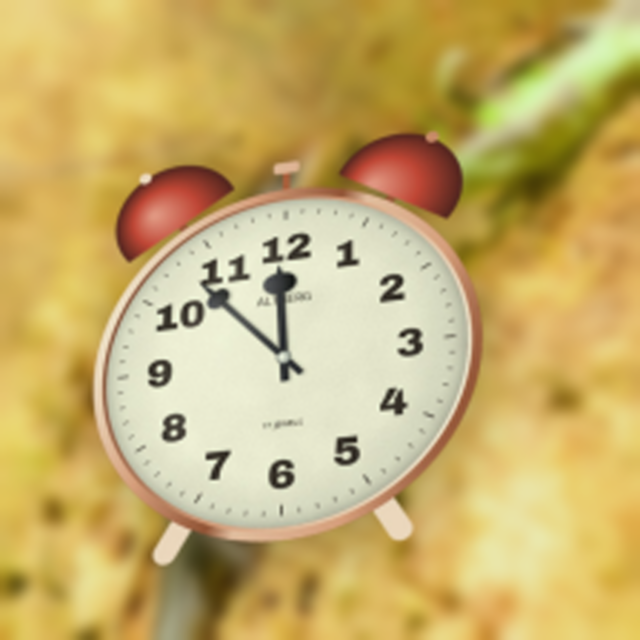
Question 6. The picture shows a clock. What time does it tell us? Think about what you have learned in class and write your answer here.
11:53
